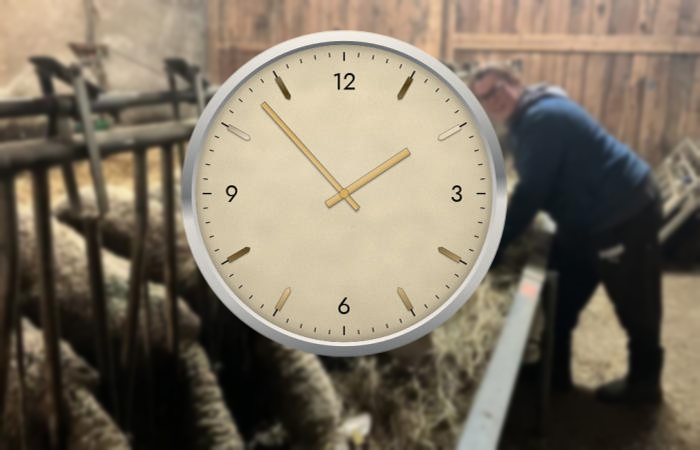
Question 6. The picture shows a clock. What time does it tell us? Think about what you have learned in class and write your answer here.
1:53
